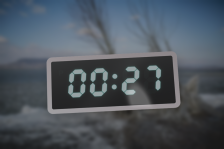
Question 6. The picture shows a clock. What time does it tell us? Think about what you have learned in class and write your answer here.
0:27
